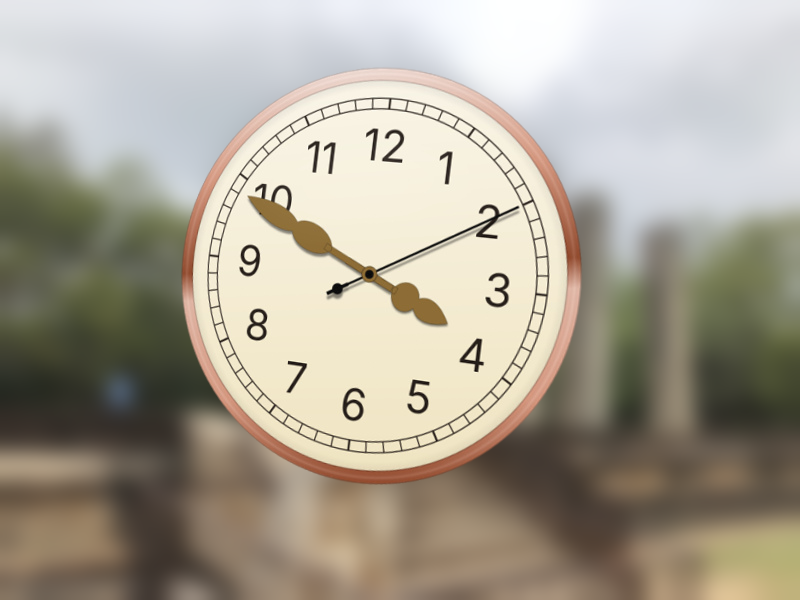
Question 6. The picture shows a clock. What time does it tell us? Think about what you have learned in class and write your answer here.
3:49:10
